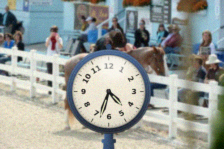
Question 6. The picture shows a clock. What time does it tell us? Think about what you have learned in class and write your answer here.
4:33
